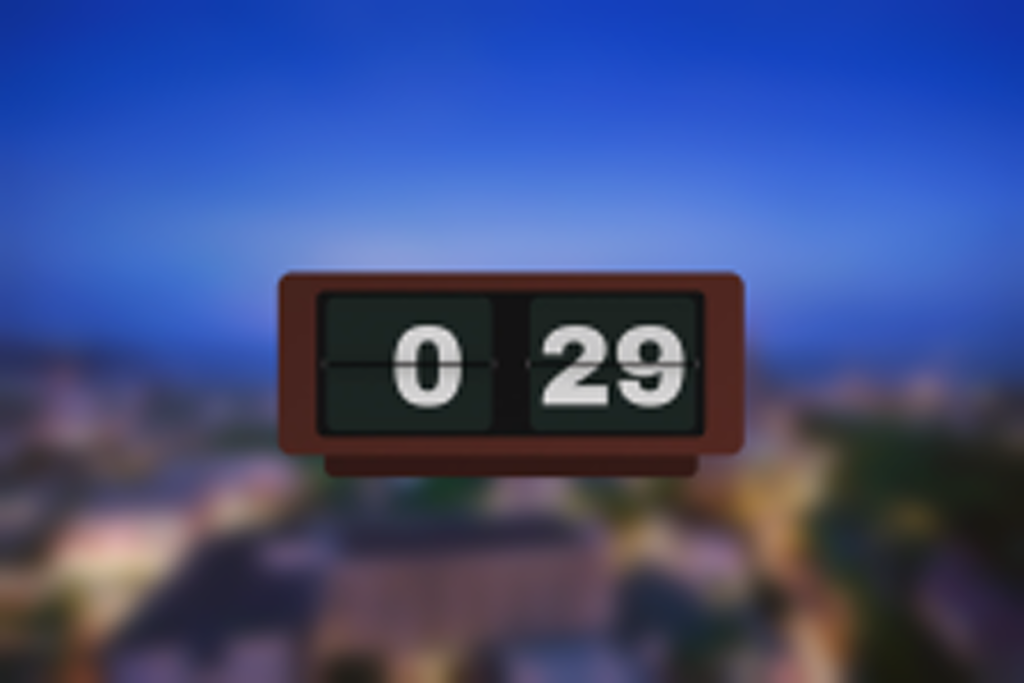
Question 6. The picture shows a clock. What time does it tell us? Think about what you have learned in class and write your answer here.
0:29
